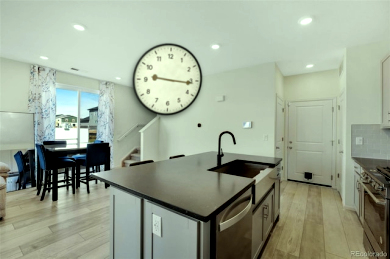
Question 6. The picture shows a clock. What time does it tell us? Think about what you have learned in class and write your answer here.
9:16
